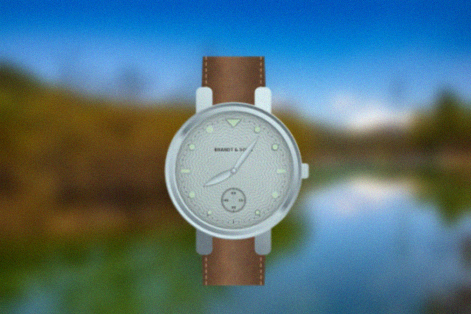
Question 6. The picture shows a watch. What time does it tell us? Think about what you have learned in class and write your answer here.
8:06
